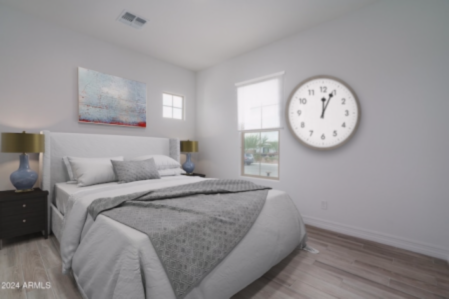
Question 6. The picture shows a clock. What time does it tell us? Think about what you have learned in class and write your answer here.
12:04
